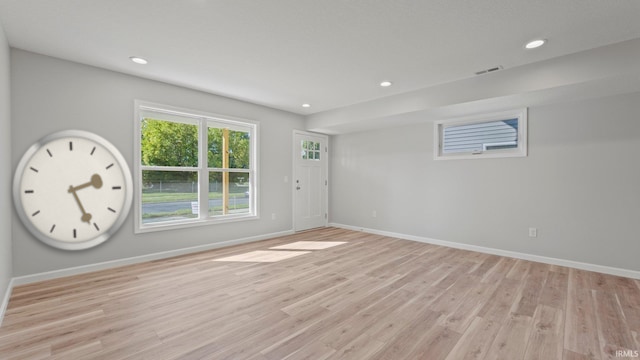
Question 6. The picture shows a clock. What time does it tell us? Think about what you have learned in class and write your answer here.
2:26
